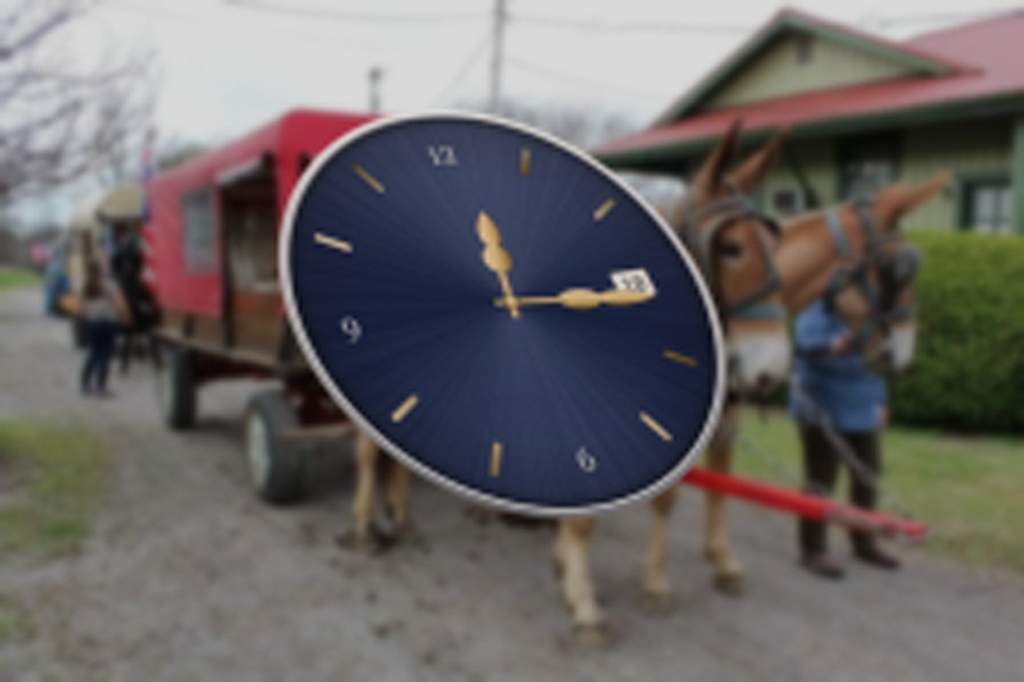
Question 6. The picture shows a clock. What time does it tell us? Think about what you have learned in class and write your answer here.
12:16
